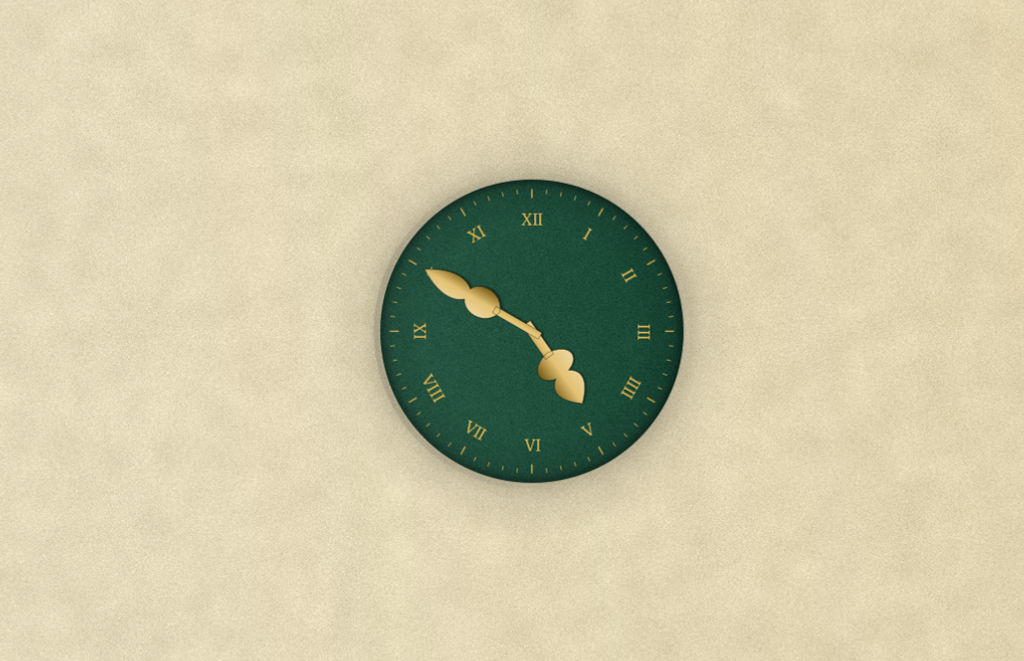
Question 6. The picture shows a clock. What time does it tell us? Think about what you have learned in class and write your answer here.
4:50
